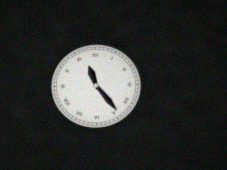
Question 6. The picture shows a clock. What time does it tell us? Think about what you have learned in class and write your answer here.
11:24
